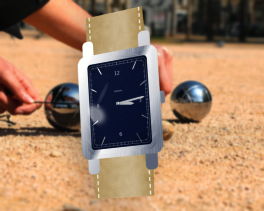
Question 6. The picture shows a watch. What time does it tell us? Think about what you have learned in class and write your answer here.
3:14
